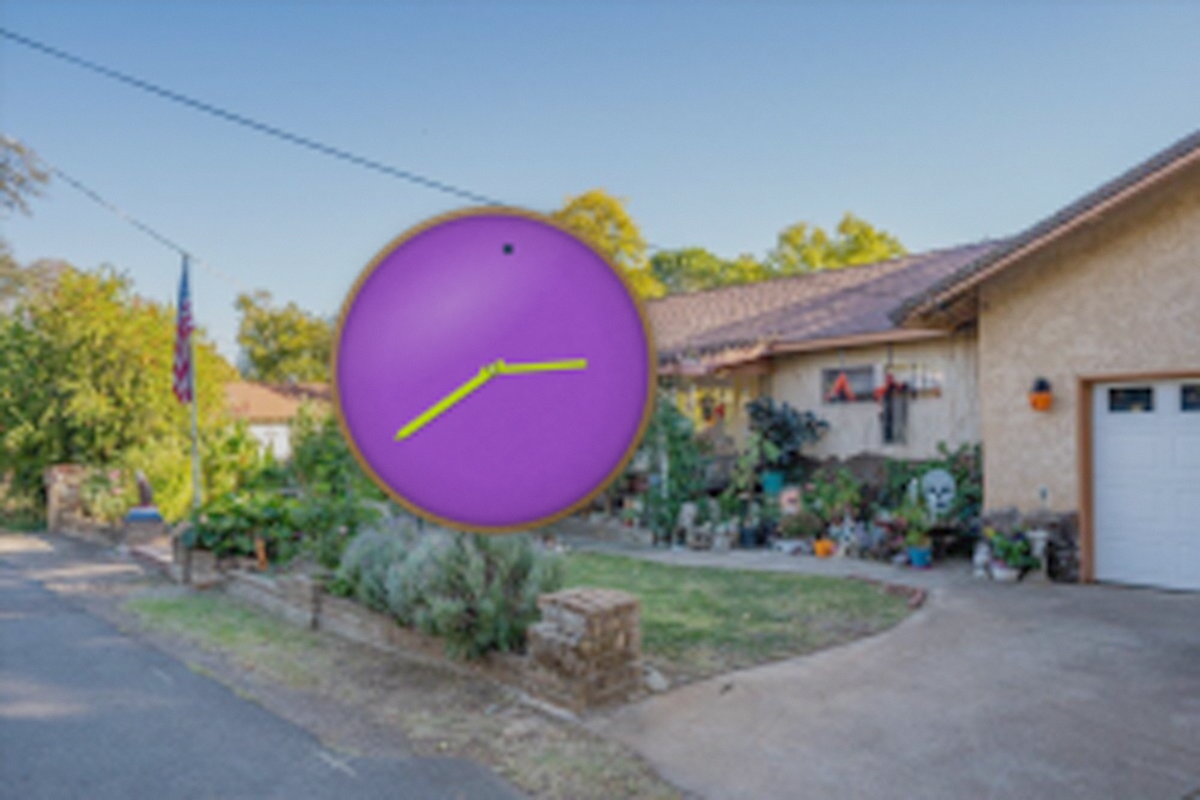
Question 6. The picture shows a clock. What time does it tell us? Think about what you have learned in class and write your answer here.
2:38
